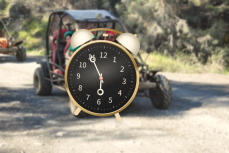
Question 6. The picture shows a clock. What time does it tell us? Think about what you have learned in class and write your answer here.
5:55
